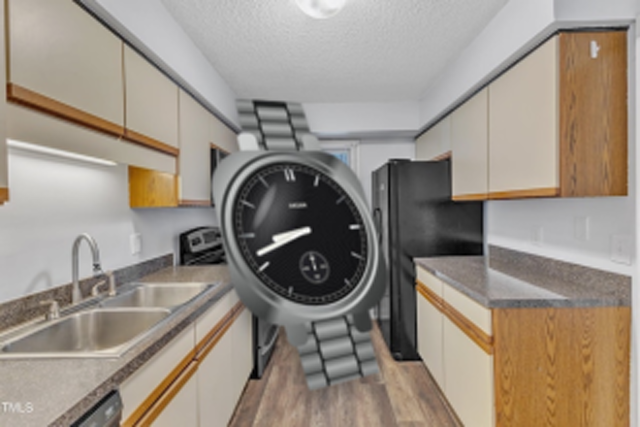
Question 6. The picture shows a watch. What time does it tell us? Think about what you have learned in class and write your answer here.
8:42
